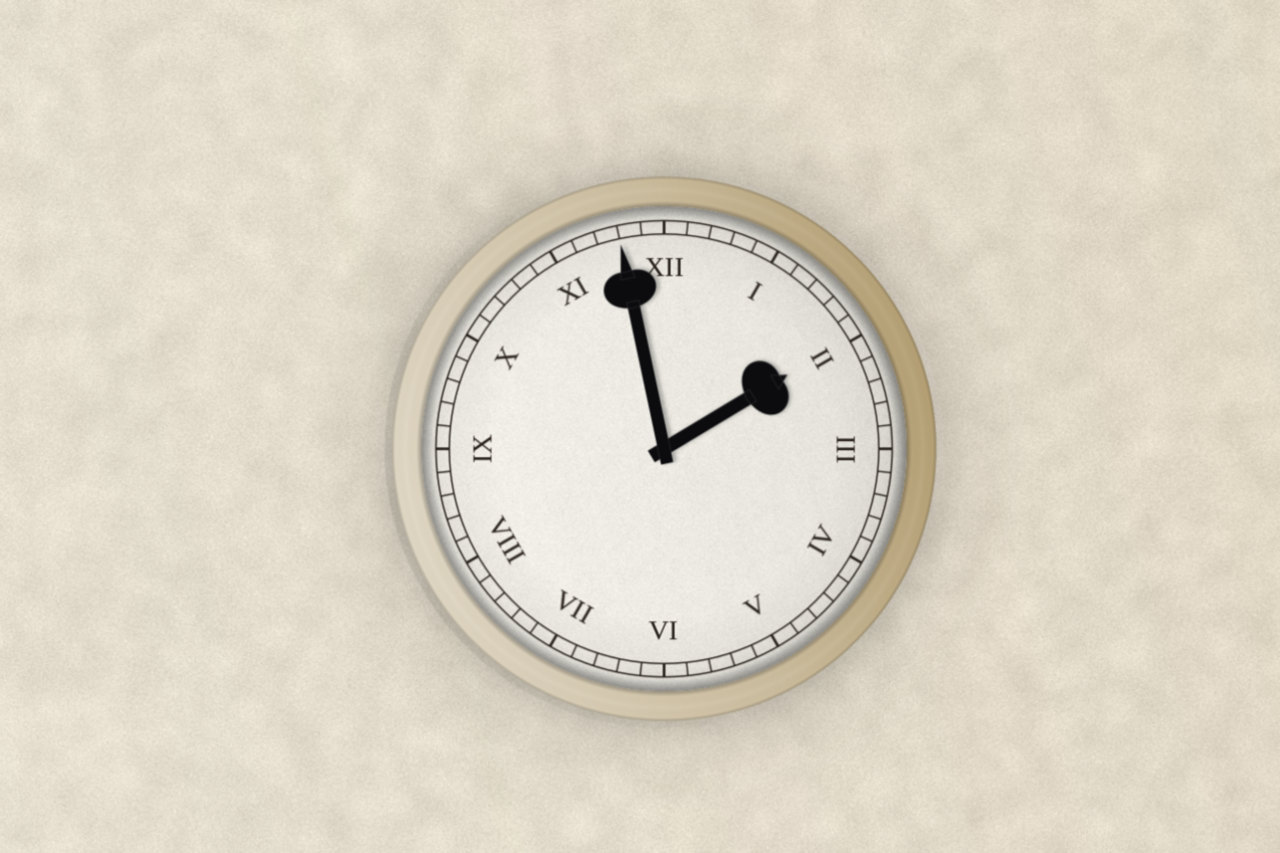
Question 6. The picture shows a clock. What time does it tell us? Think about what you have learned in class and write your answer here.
1:58
